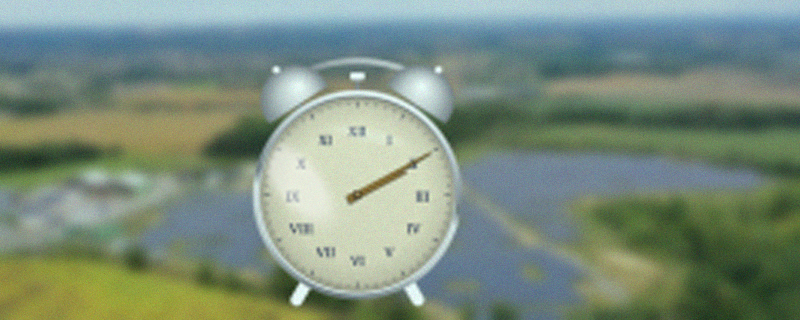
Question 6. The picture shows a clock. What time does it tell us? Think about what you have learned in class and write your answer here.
2:10
